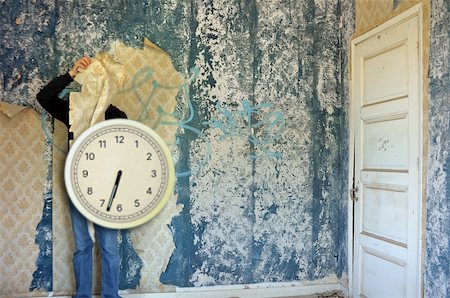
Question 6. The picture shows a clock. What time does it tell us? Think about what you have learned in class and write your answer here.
6:33
